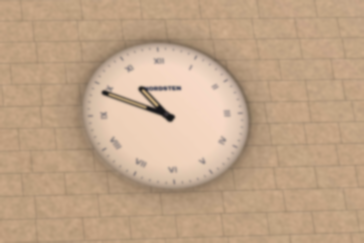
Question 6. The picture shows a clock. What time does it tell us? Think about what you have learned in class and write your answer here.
10:49
